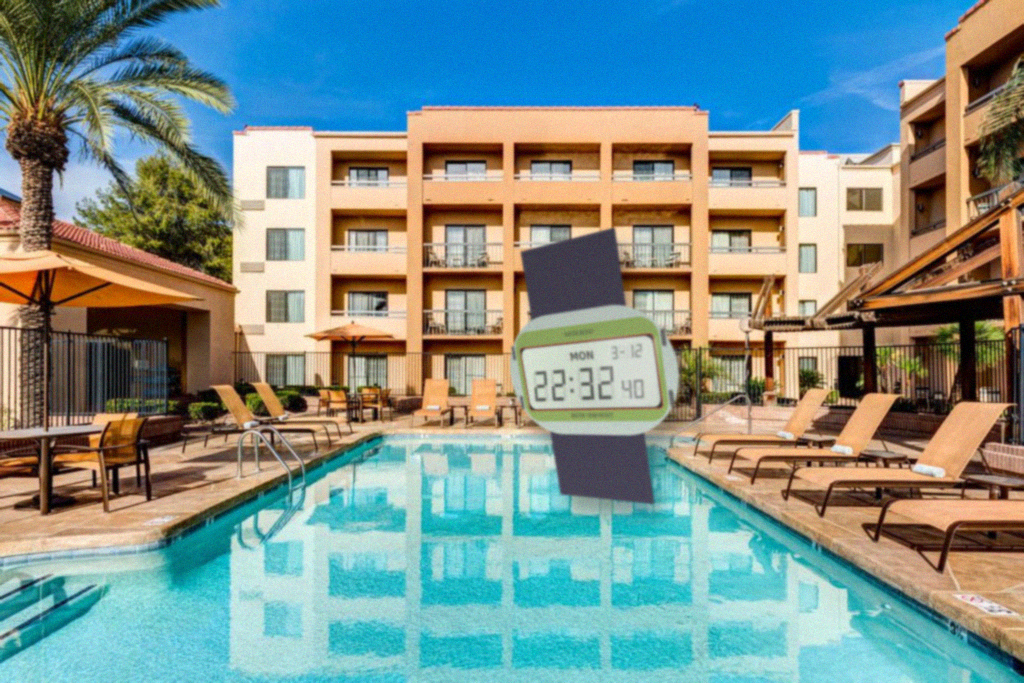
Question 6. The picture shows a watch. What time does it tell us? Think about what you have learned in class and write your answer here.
22:32:40
